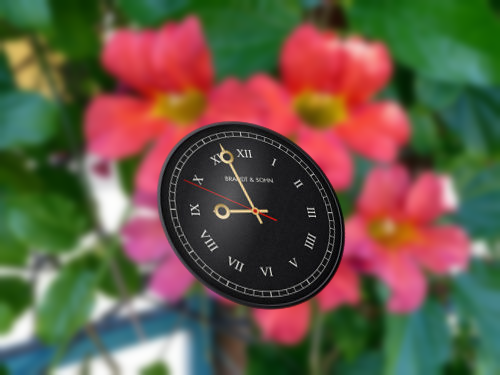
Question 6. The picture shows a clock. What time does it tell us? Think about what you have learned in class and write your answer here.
8:56:49
